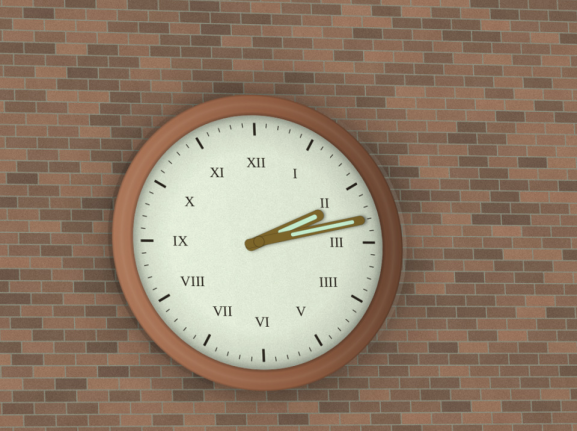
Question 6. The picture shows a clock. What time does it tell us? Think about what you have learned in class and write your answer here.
2:13
